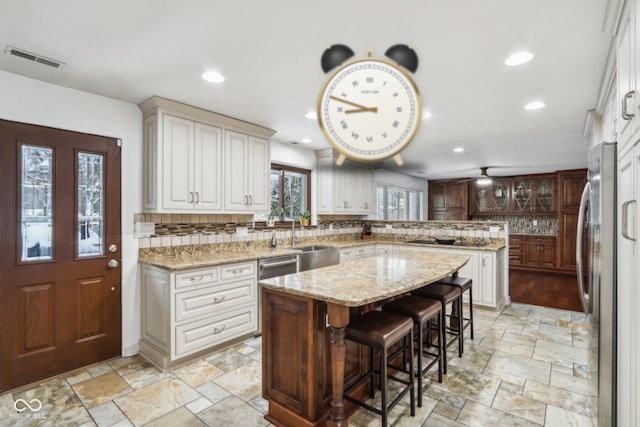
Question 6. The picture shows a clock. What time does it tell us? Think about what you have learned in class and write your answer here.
8:48
